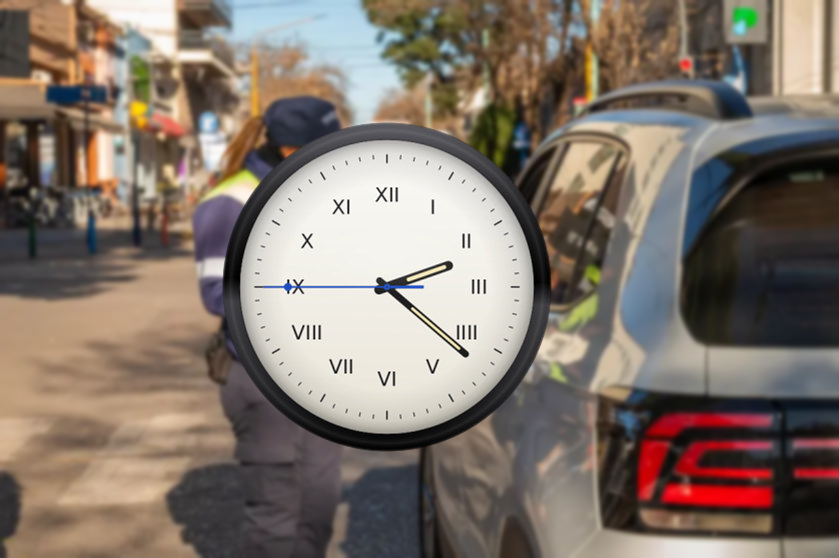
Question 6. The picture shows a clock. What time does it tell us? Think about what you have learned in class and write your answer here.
2:21:45
